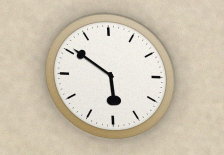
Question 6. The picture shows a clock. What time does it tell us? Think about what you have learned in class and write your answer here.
5:51
